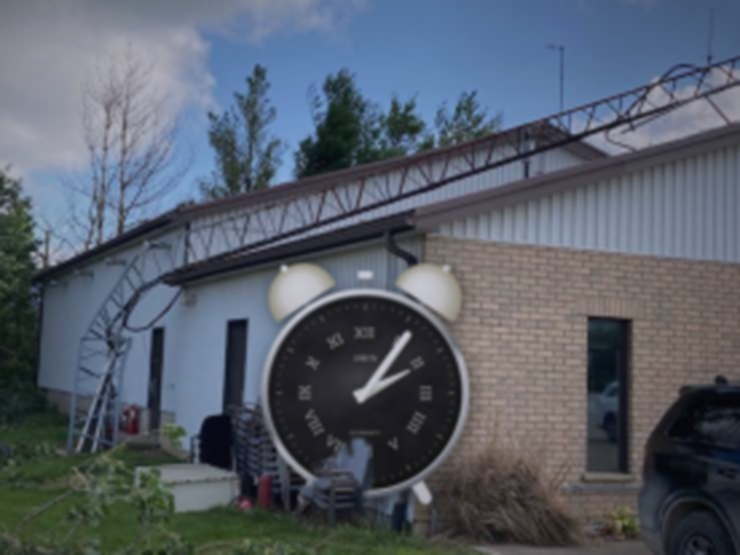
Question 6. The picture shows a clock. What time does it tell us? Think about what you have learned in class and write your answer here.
2:06
